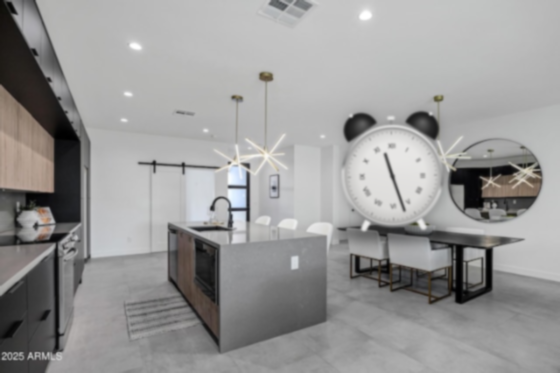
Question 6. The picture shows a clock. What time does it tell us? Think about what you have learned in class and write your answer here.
11:27
